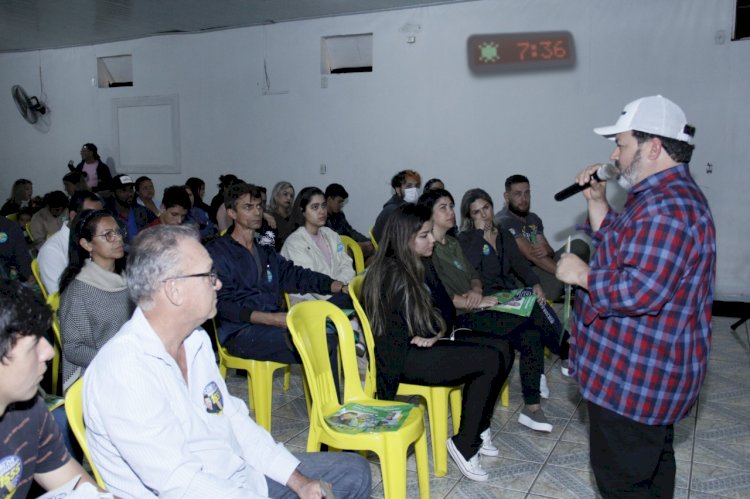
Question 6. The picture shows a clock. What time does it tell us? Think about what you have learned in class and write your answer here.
7:36
